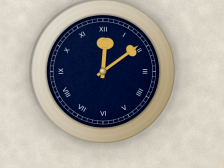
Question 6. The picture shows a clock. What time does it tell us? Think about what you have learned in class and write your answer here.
12:09
